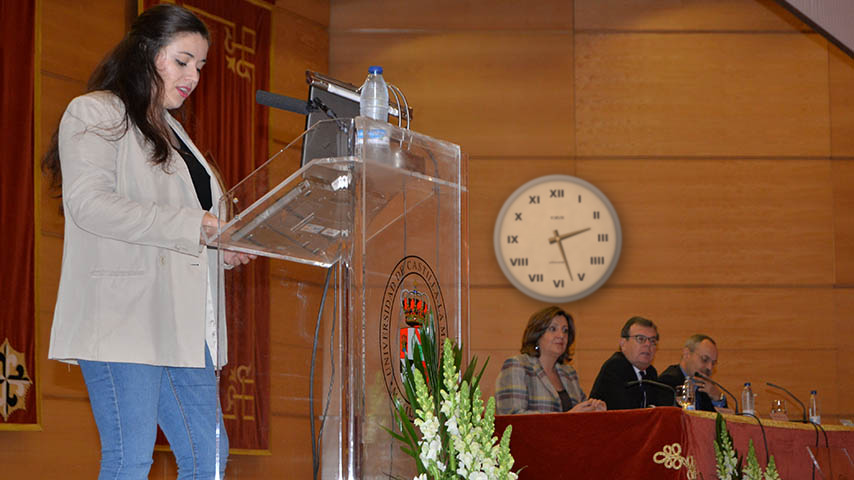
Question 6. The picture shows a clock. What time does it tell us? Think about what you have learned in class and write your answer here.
2:27
